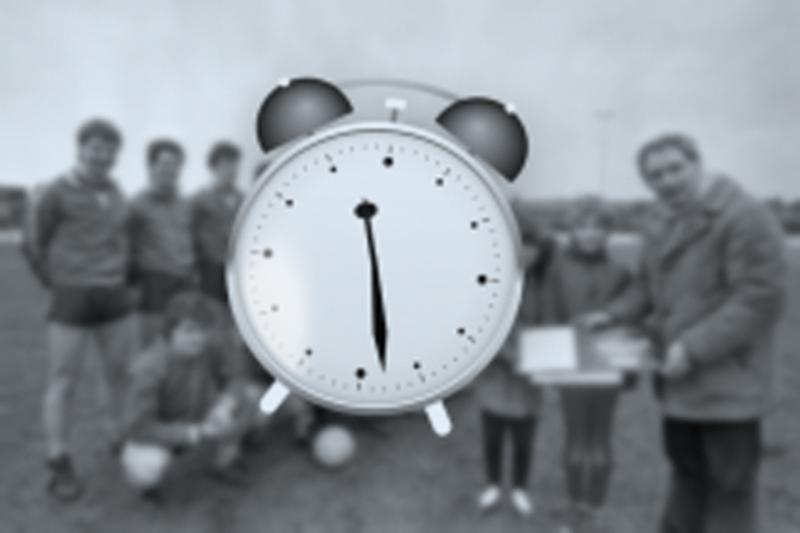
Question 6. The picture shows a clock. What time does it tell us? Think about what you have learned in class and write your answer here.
11:28
